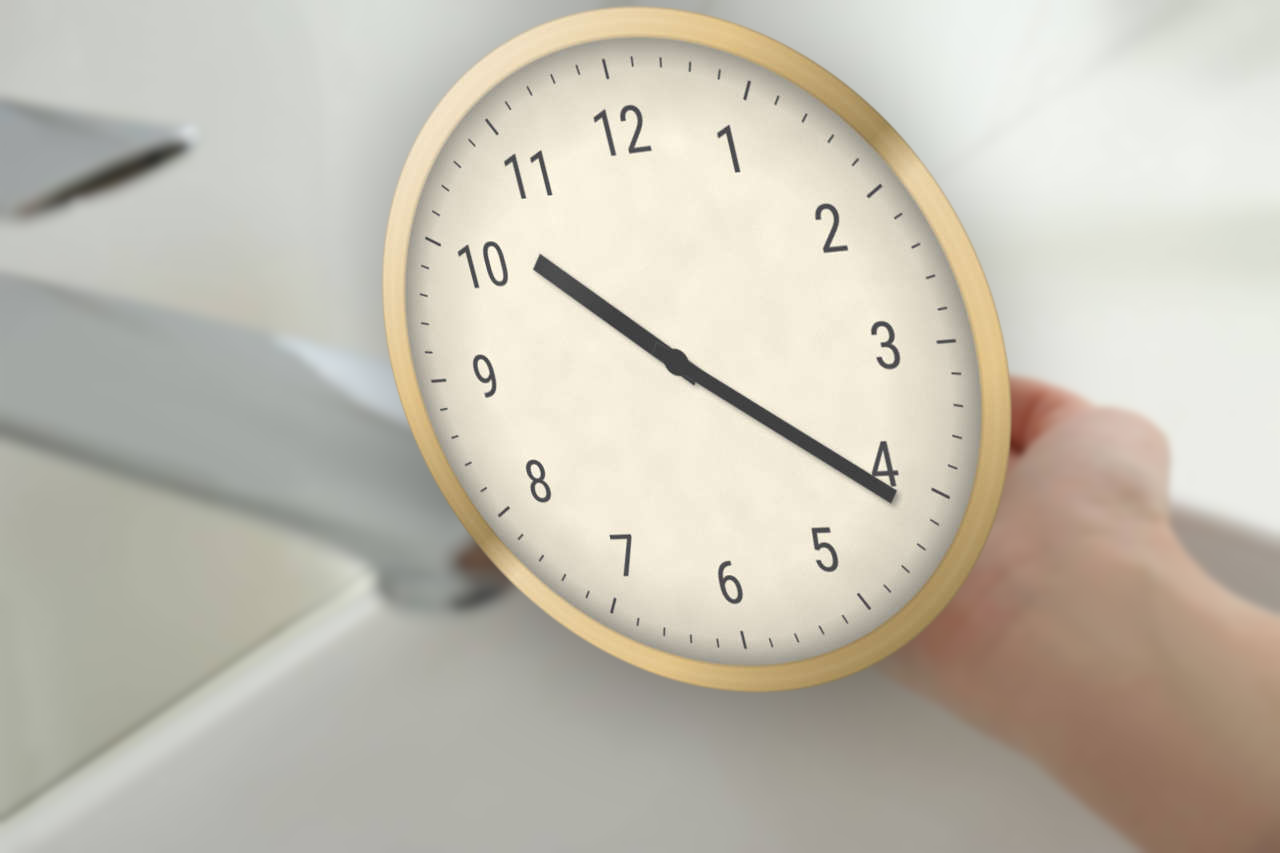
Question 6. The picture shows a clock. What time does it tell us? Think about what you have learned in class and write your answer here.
10:21
